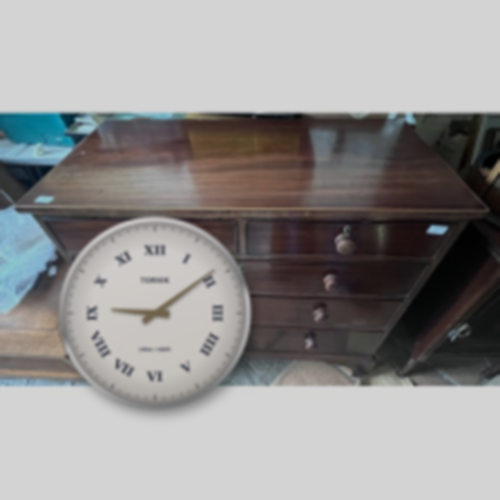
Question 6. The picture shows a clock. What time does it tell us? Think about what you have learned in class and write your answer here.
9:09
